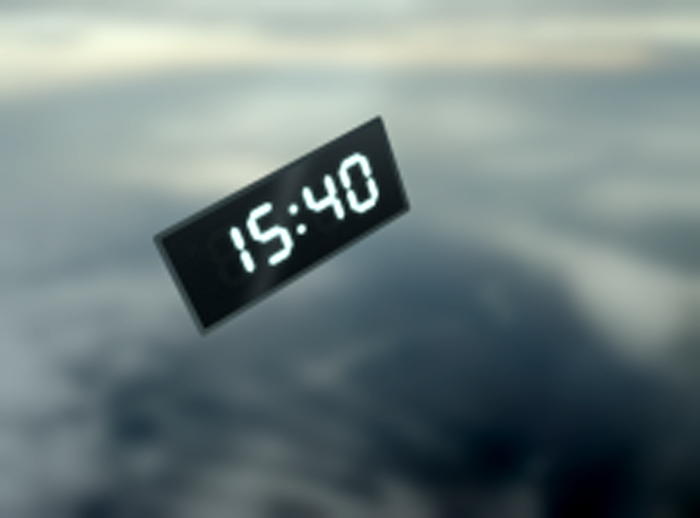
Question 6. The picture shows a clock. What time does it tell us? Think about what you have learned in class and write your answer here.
15:40
